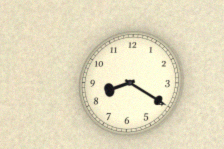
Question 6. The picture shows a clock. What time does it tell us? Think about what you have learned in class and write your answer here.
8:20
